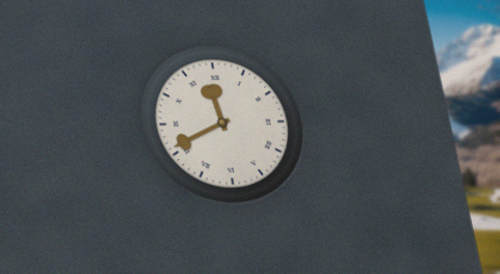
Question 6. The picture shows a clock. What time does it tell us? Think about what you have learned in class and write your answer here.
11:41
